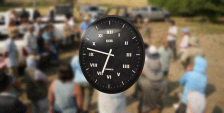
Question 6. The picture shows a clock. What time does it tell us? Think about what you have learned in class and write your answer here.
6:47
